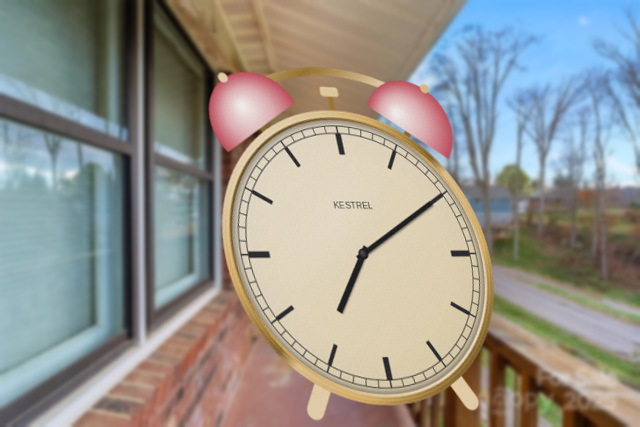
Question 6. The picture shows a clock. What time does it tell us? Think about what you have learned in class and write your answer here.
7:10
